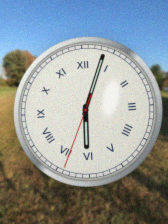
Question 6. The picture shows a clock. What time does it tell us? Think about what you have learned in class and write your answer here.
6:03:34
